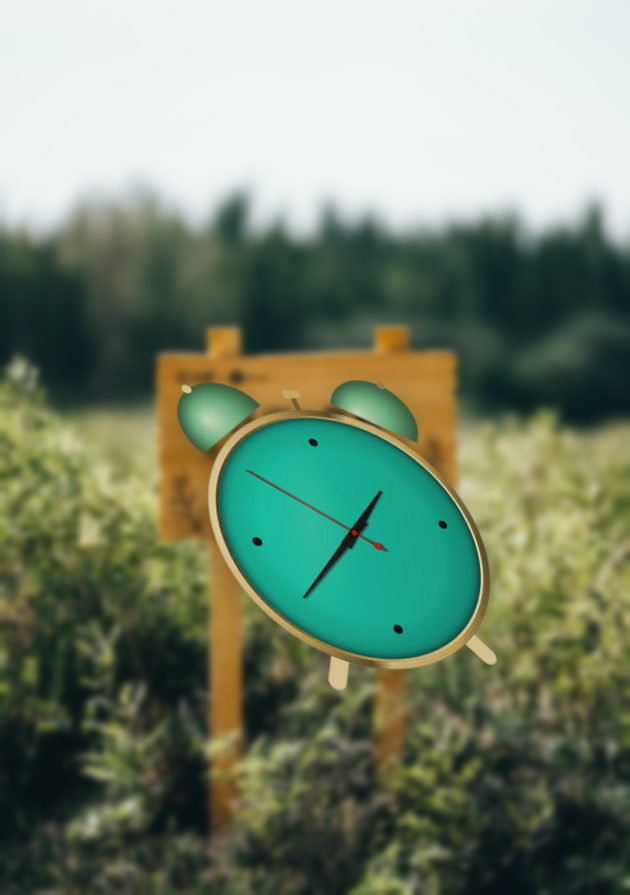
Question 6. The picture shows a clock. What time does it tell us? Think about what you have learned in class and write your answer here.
1:38:52
